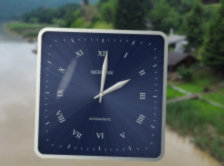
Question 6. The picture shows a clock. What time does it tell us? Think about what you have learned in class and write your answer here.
2:01
